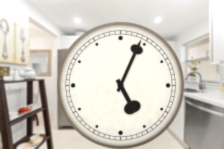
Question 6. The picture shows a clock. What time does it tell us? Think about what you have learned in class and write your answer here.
5:04
